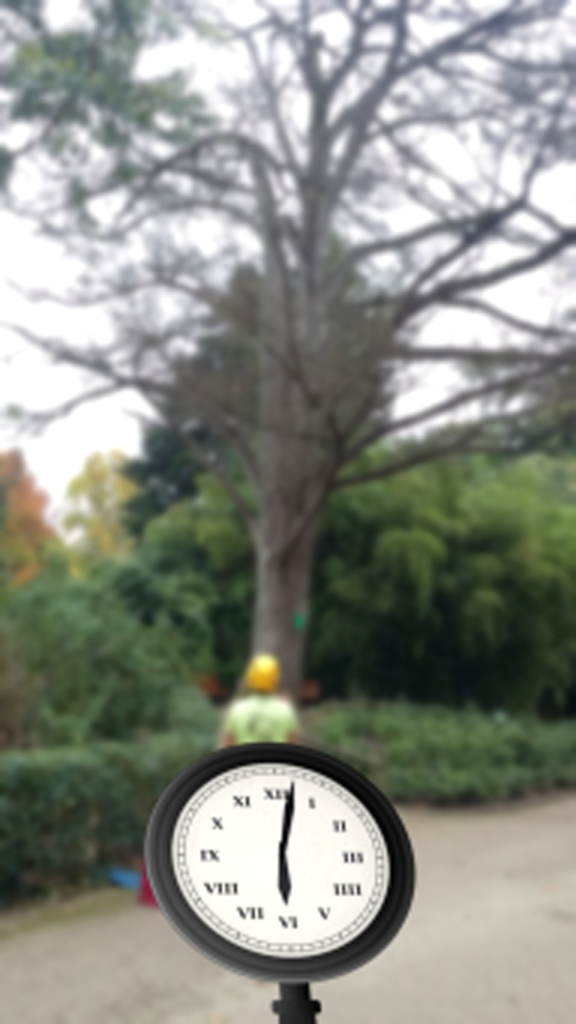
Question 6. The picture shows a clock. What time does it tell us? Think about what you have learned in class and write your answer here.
6:02
